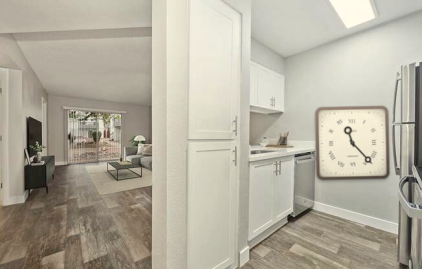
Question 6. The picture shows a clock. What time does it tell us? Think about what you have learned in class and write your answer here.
11:23
